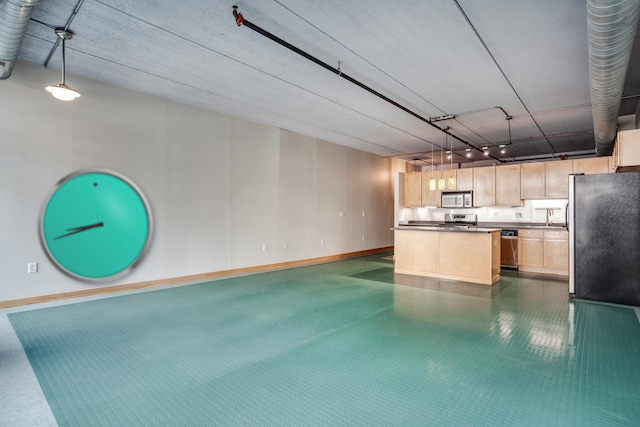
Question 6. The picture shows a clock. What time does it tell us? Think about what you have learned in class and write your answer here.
8:42
